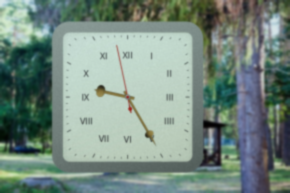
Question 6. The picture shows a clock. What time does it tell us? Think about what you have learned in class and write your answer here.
9:24:58
